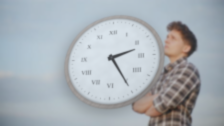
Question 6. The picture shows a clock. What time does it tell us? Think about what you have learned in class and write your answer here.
2:25
